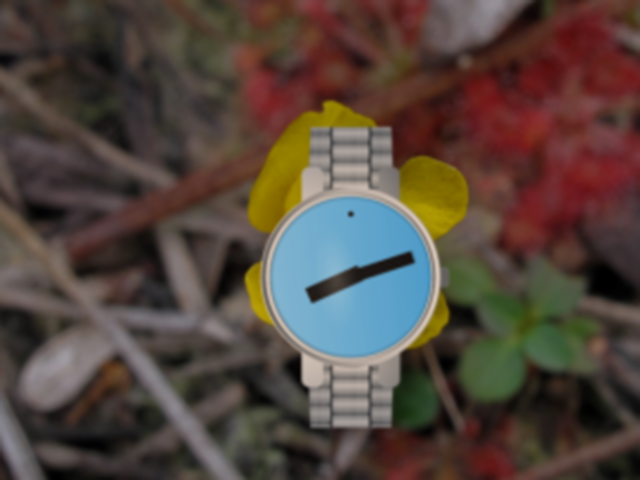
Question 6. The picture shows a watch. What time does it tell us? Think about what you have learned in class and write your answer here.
8:12
